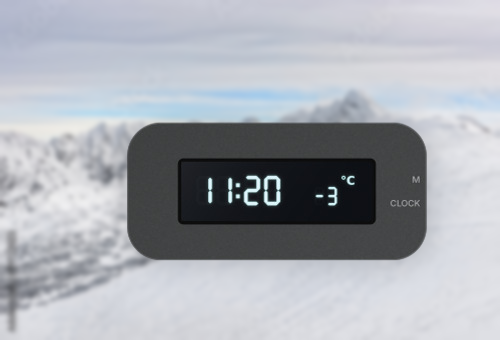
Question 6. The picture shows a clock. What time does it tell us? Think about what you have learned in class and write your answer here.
11:20
